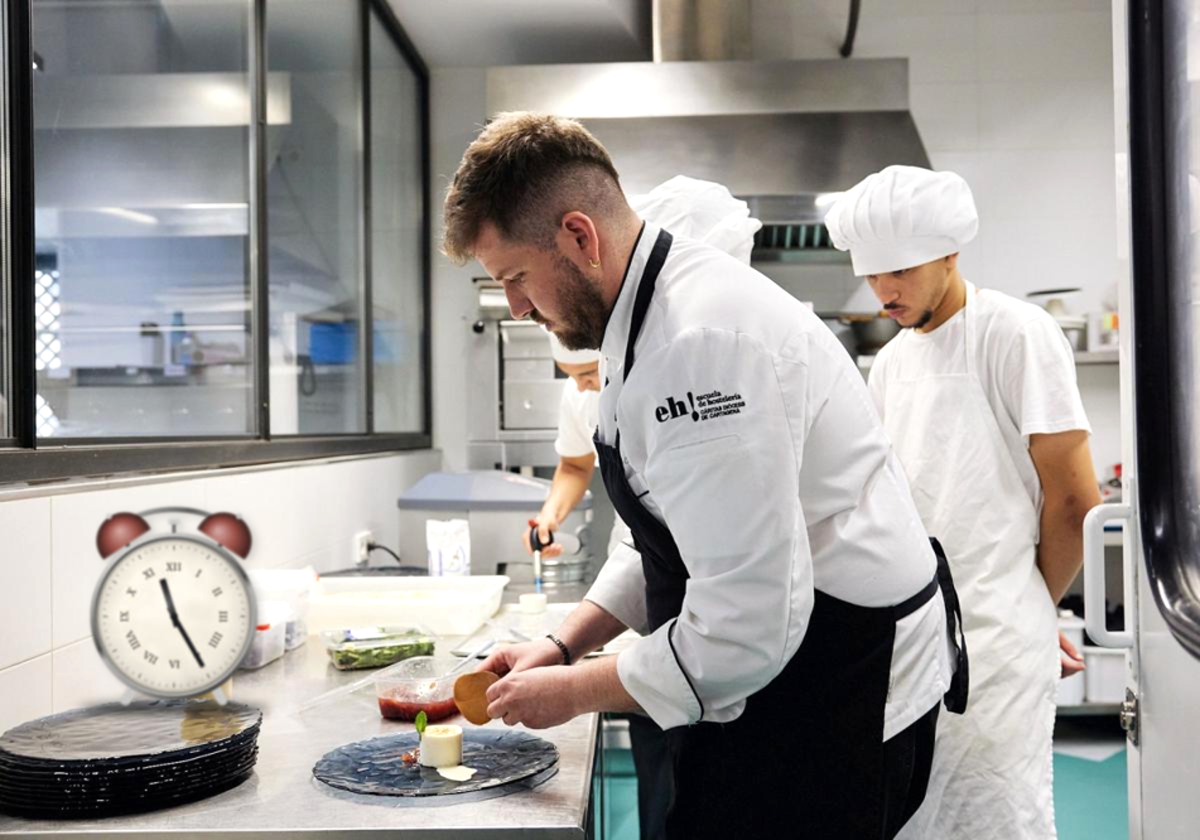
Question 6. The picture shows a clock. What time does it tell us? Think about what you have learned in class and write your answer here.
11:25
